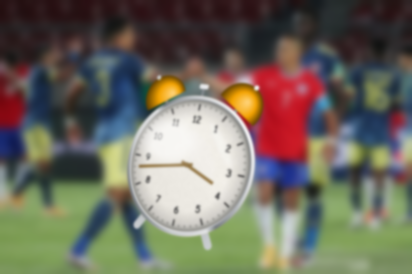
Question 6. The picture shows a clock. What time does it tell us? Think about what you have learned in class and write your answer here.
3:43
